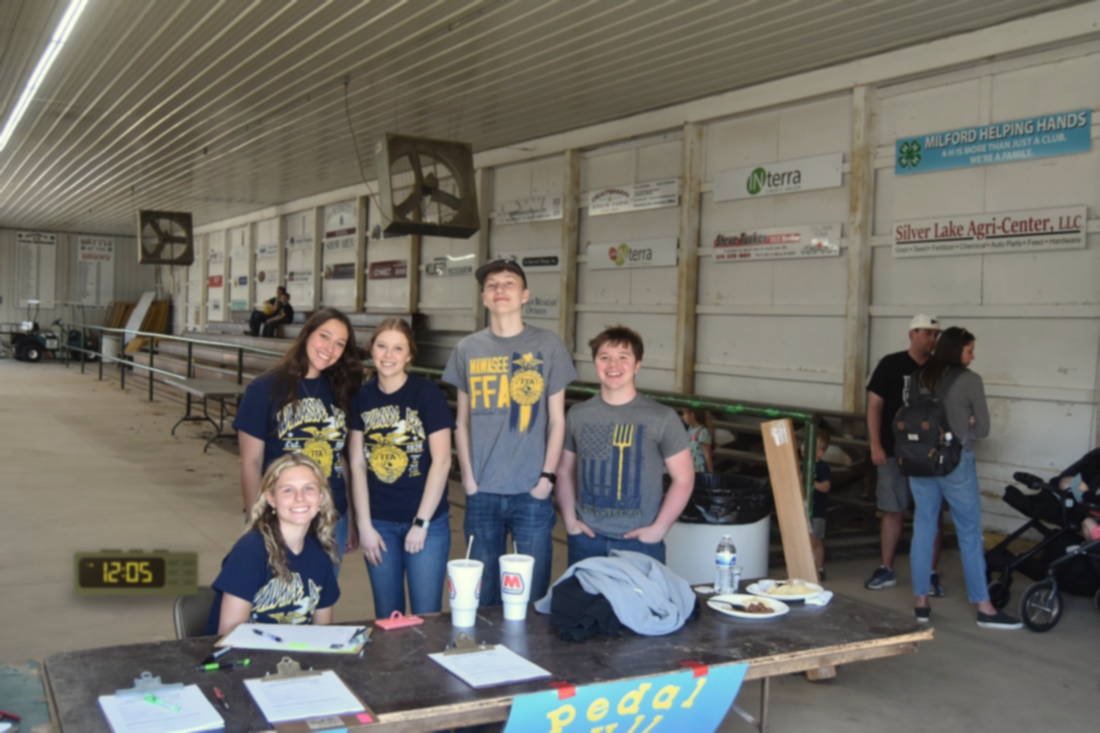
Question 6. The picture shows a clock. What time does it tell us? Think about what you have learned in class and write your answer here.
12:05
